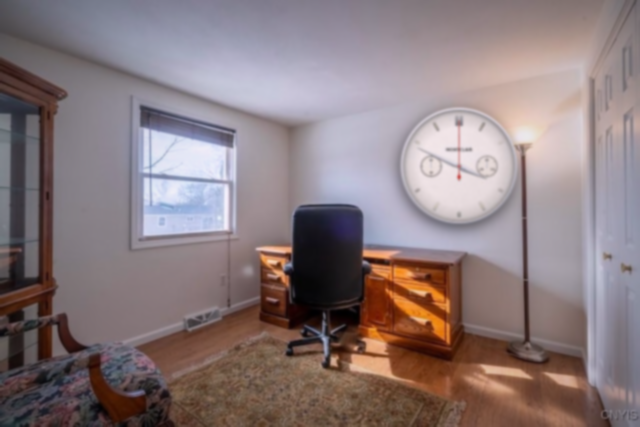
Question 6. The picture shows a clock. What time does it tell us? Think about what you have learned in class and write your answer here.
3:49
